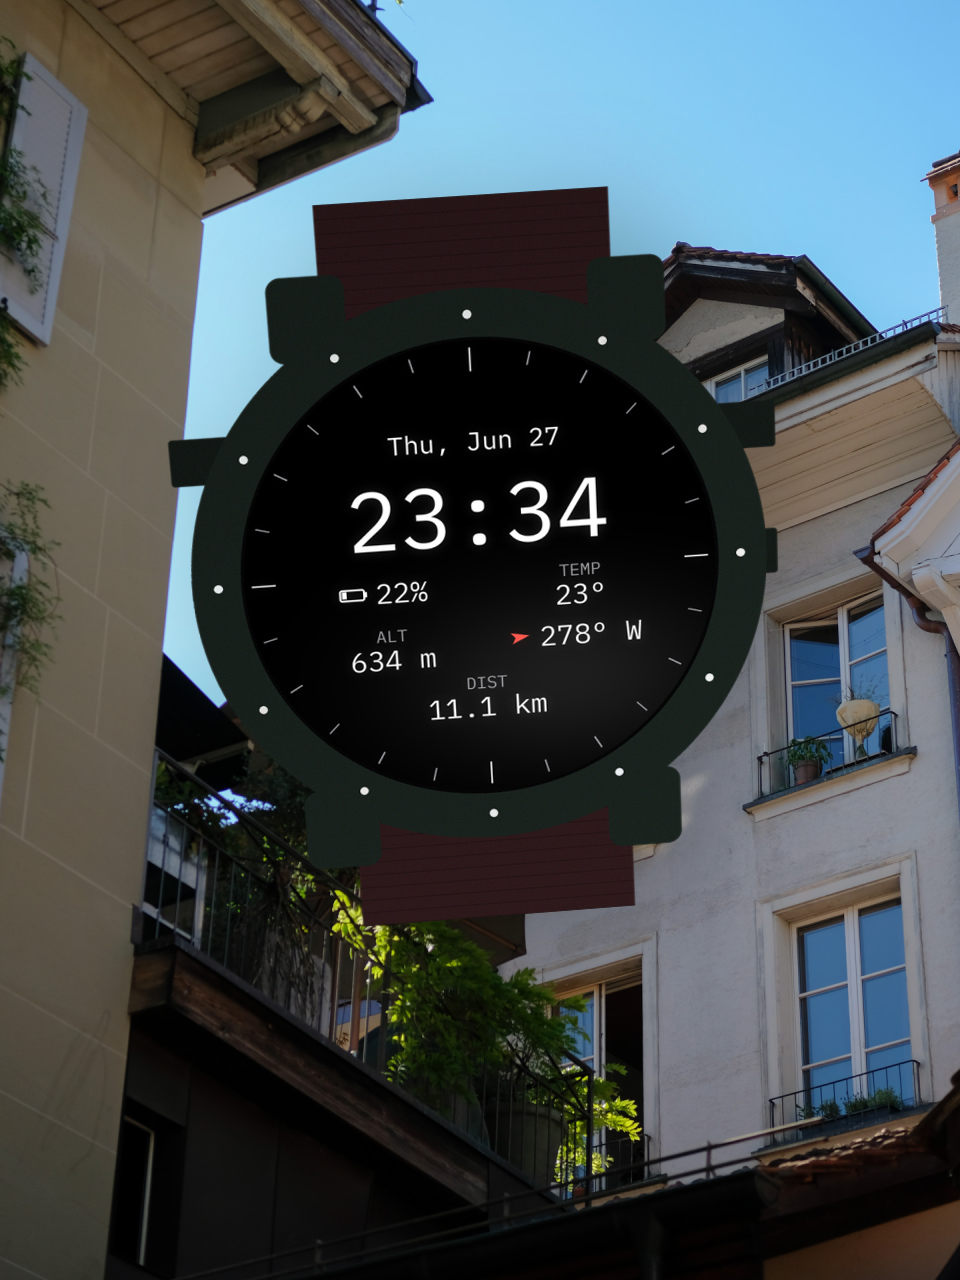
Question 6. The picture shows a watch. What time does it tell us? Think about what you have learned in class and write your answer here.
23:34
